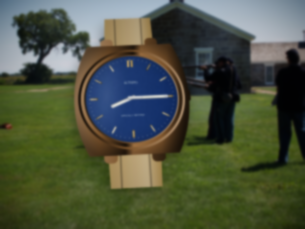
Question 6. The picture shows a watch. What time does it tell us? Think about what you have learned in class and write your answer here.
8:15
